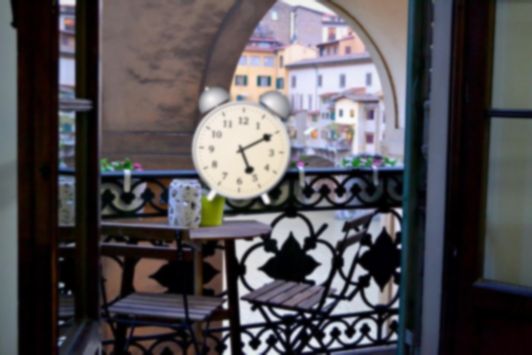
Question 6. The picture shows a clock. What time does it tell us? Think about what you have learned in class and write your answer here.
5:10
